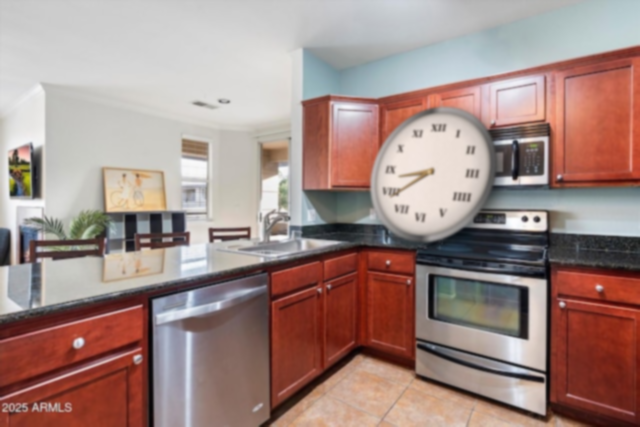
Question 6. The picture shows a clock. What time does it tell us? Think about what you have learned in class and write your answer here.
8:39
